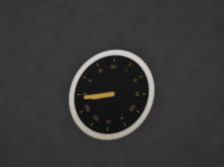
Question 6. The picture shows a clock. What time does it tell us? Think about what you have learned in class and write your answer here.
8:44
